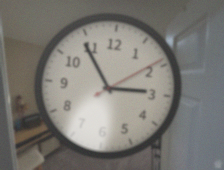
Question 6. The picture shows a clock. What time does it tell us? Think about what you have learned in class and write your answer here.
2:54:09
